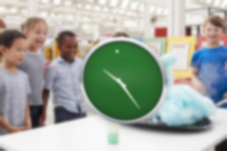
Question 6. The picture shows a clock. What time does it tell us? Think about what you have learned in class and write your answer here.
10:25
